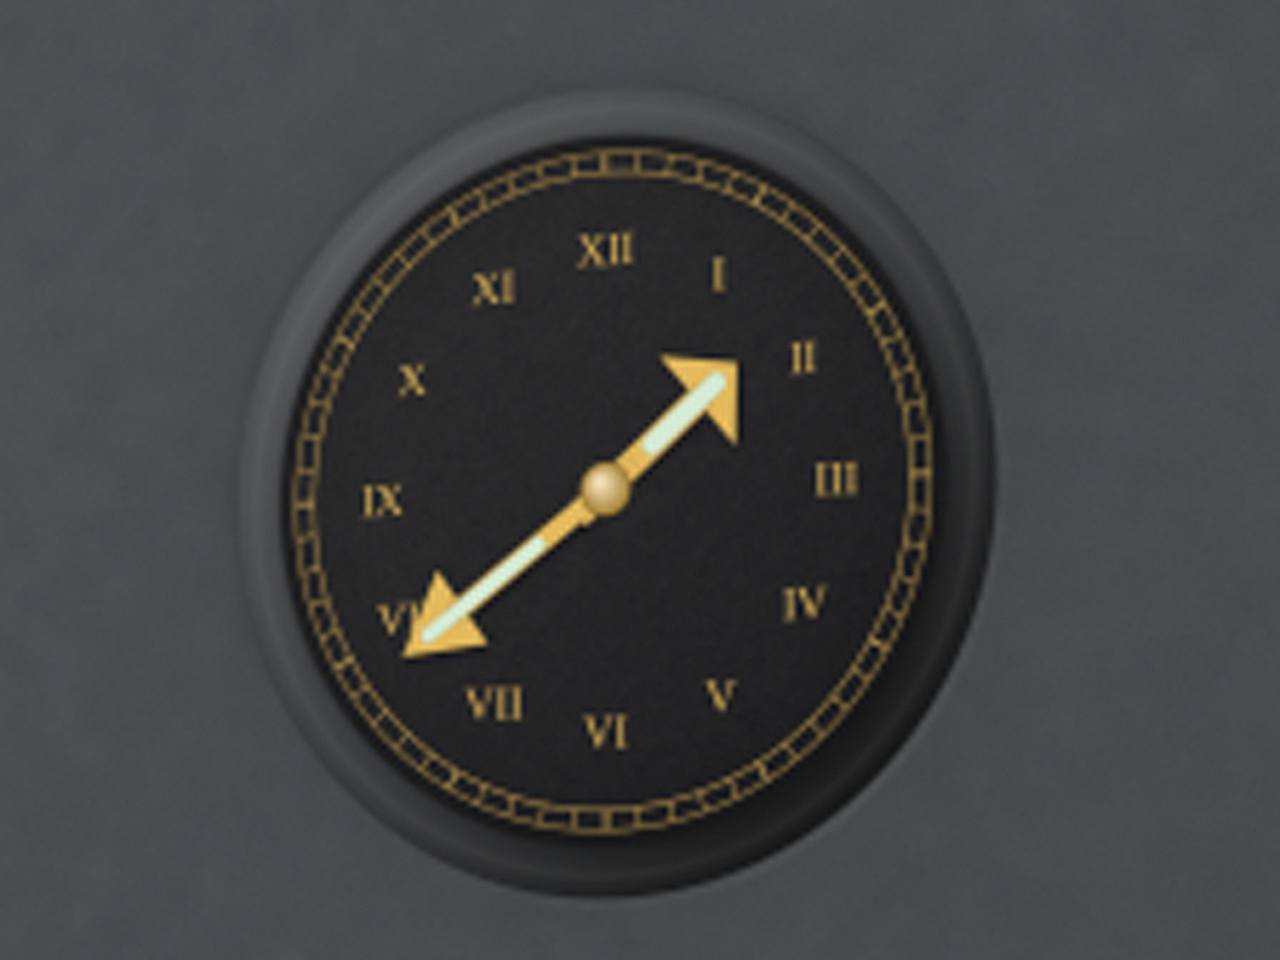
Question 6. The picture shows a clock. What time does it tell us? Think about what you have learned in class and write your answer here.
1:39
